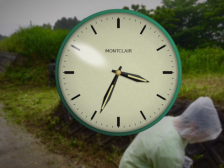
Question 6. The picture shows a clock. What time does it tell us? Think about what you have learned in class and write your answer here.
3:34
